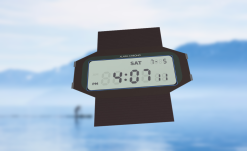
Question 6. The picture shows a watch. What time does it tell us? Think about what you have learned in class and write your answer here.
4:07:11
